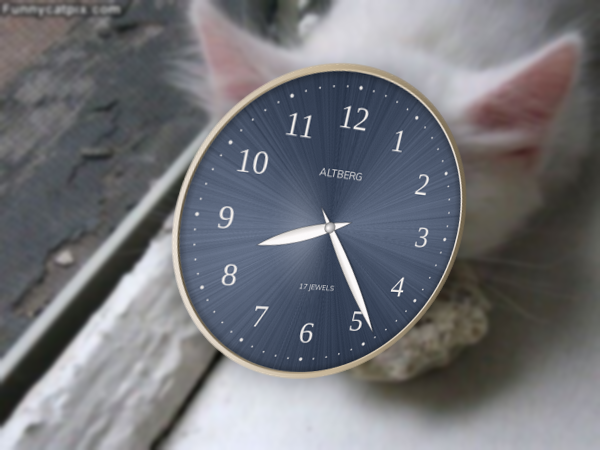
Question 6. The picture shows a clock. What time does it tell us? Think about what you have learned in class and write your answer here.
8:24
